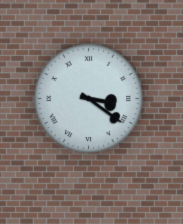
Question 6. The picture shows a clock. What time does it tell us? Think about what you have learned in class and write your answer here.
3:21
